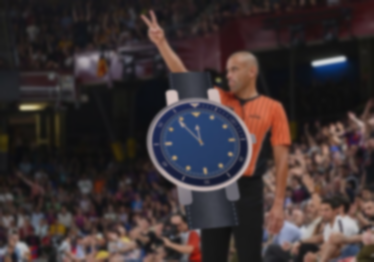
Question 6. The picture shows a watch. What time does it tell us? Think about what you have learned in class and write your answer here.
11:54
